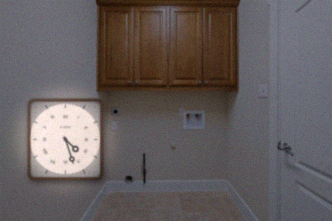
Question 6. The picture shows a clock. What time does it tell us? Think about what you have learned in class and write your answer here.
4:27
